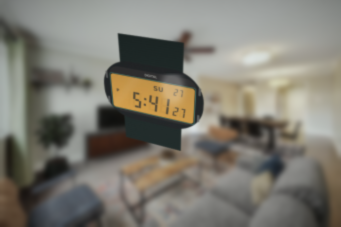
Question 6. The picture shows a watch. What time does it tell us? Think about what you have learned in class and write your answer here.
5:41:27
